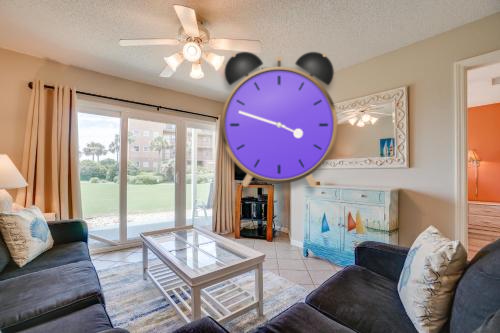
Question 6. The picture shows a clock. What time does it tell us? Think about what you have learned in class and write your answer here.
3:48
